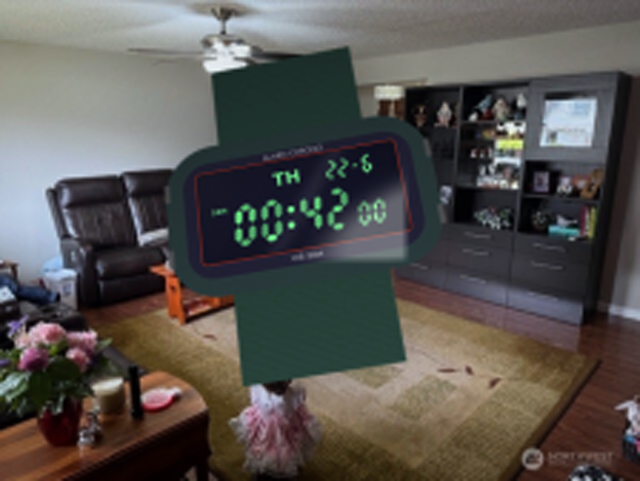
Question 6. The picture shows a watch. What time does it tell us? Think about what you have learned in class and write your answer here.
0:42:00
